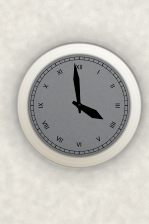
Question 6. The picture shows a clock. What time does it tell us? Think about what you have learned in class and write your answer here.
3:59
